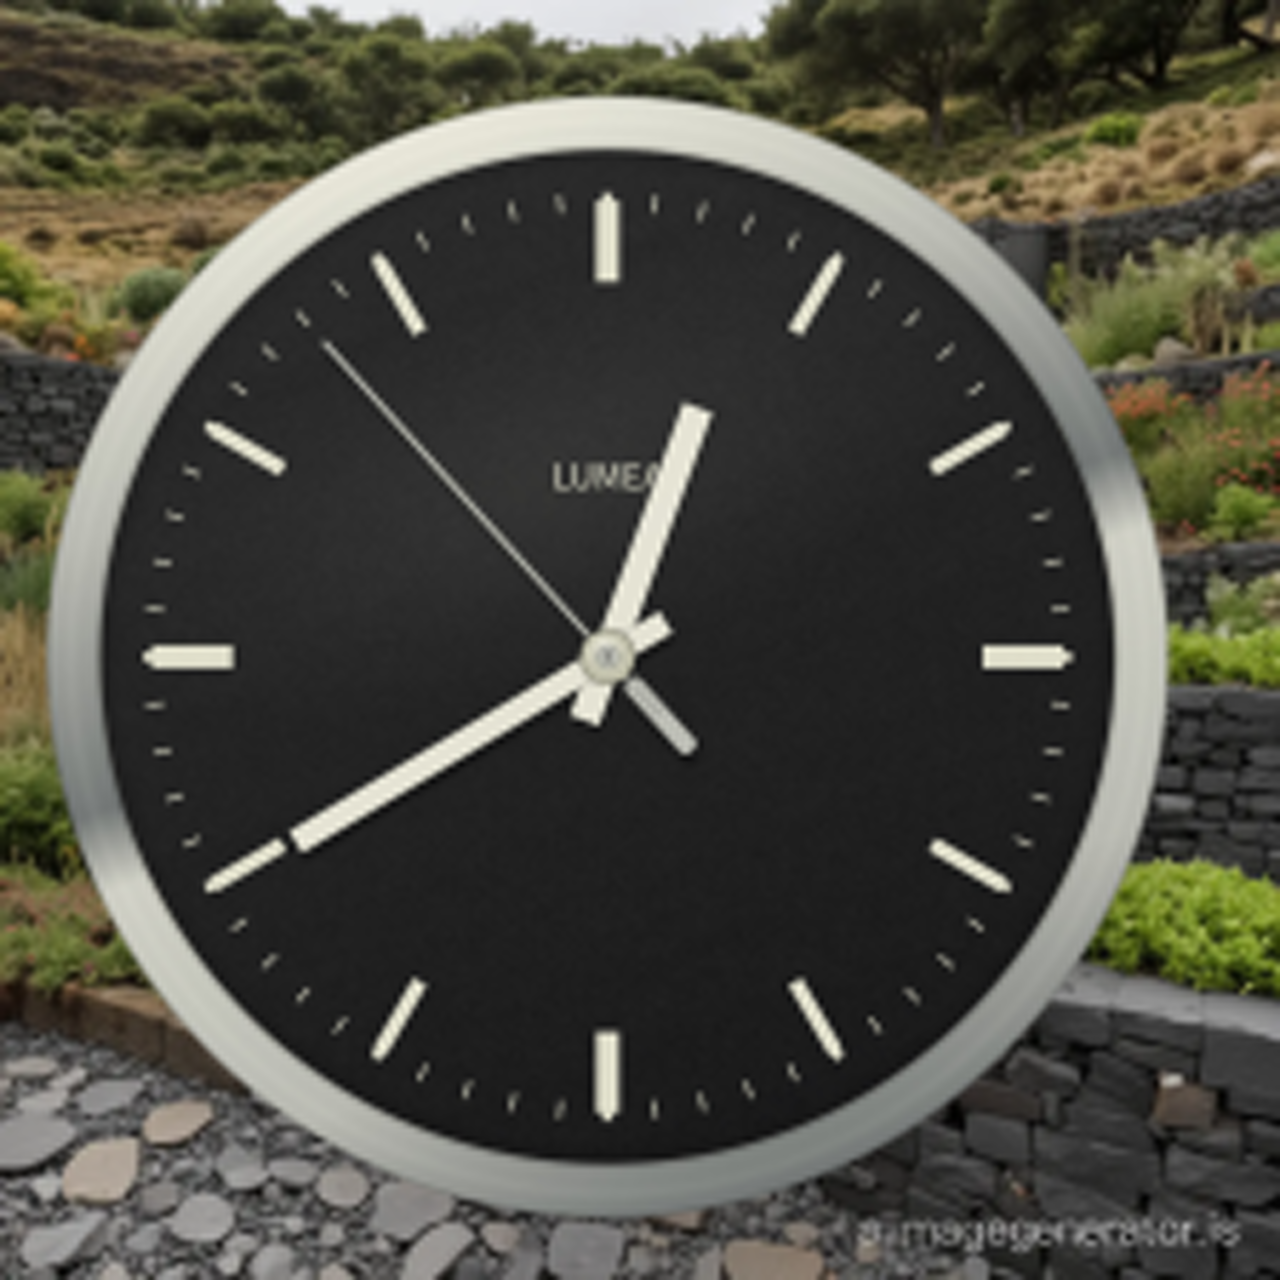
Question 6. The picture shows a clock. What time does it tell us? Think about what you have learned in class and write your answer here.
12:39:53
